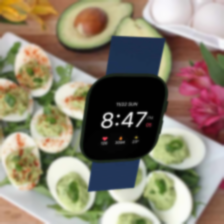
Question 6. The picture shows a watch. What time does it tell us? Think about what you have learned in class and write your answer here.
8:47
